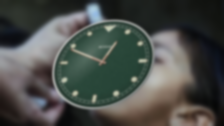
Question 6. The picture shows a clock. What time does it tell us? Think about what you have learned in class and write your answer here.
12:49
